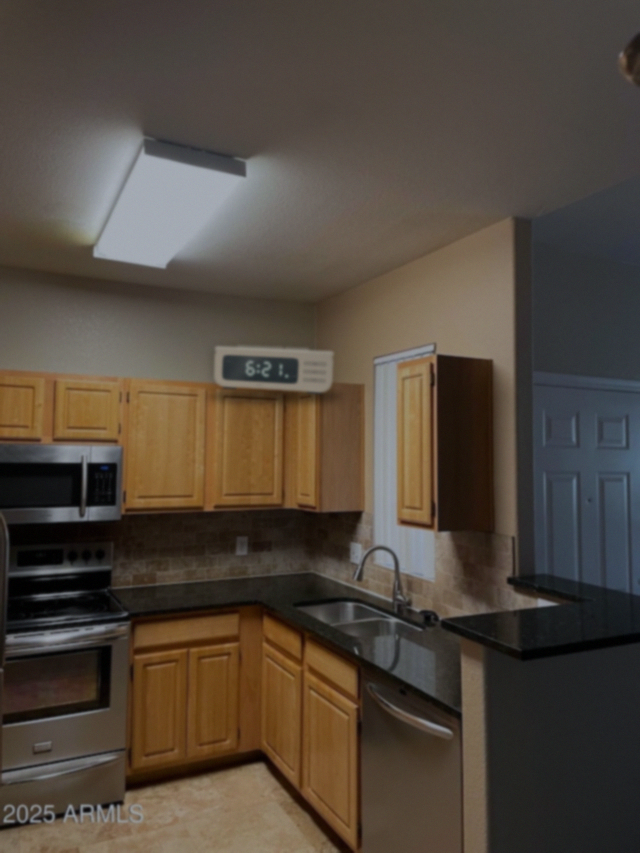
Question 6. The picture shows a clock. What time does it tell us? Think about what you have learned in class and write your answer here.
6:21
